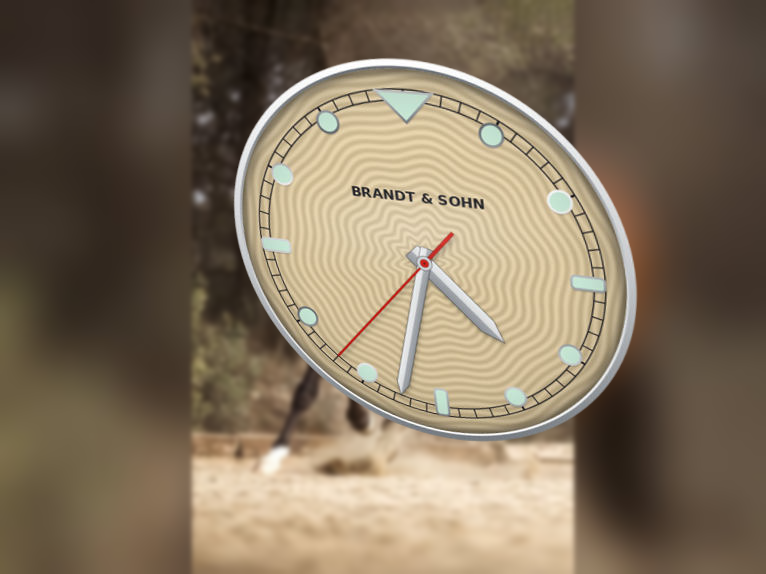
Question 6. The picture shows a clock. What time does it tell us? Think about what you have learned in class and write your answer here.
4:32:37
